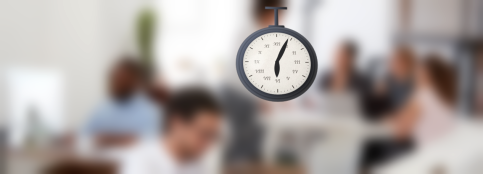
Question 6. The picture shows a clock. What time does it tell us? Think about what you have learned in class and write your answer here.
6:04
